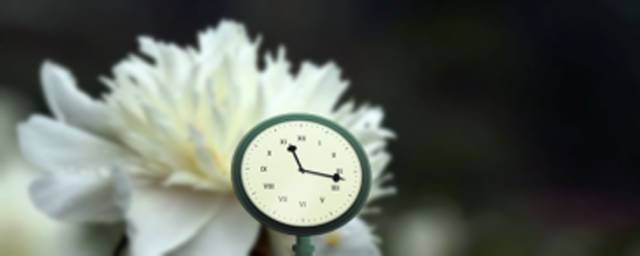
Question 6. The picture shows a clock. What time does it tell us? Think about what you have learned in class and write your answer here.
11:17
